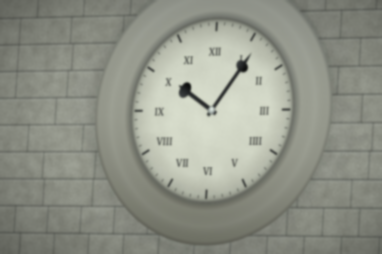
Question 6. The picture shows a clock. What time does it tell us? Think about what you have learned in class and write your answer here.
10:06
